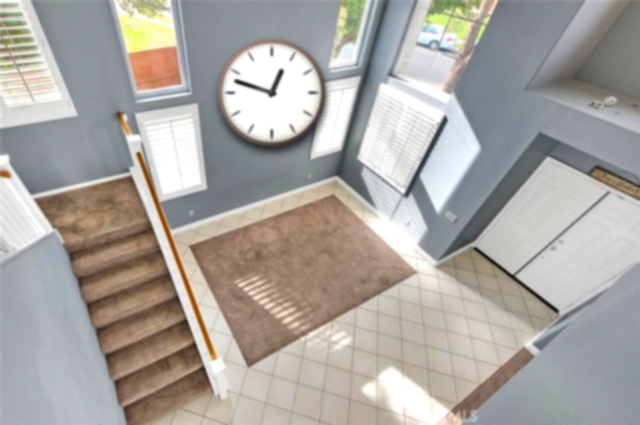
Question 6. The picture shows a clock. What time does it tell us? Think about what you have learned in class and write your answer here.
12:48
